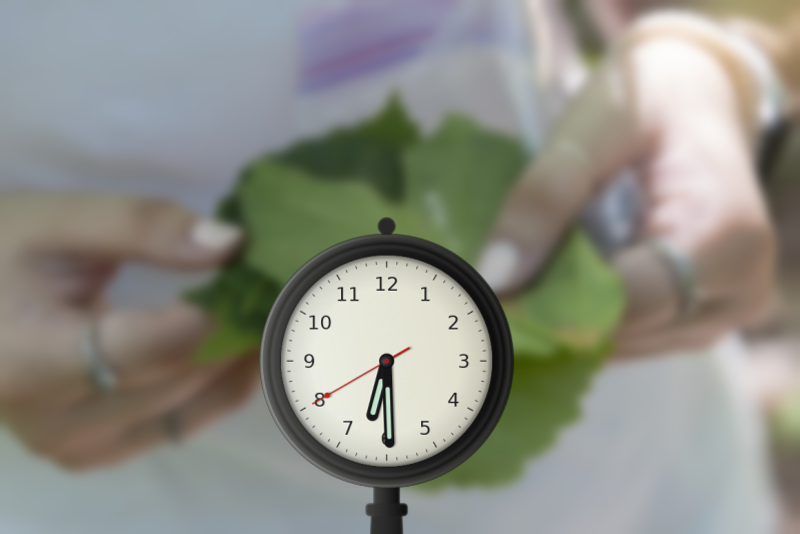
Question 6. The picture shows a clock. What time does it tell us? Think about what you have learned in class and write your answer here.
6:29:40
